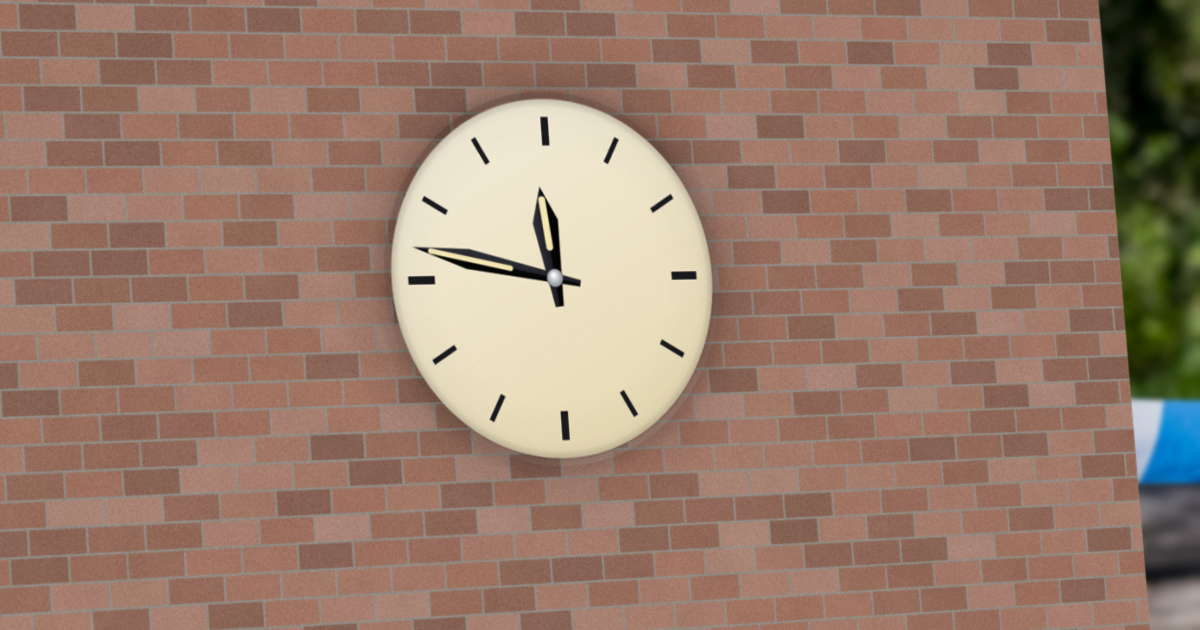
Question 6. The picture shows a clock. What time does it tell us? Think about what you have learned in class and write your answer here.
11:47
